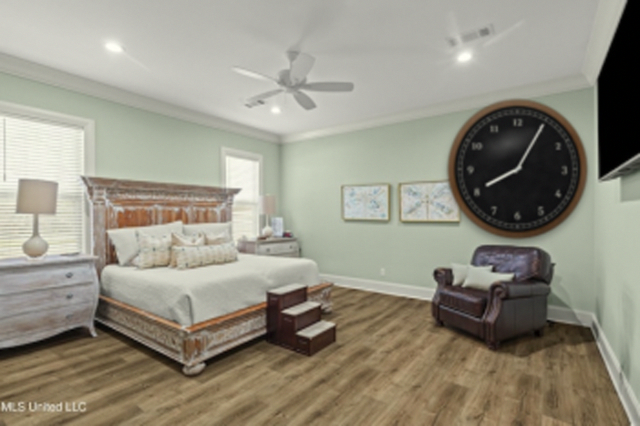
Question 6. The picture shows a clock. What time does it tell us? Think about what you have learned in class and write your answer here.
8:05
